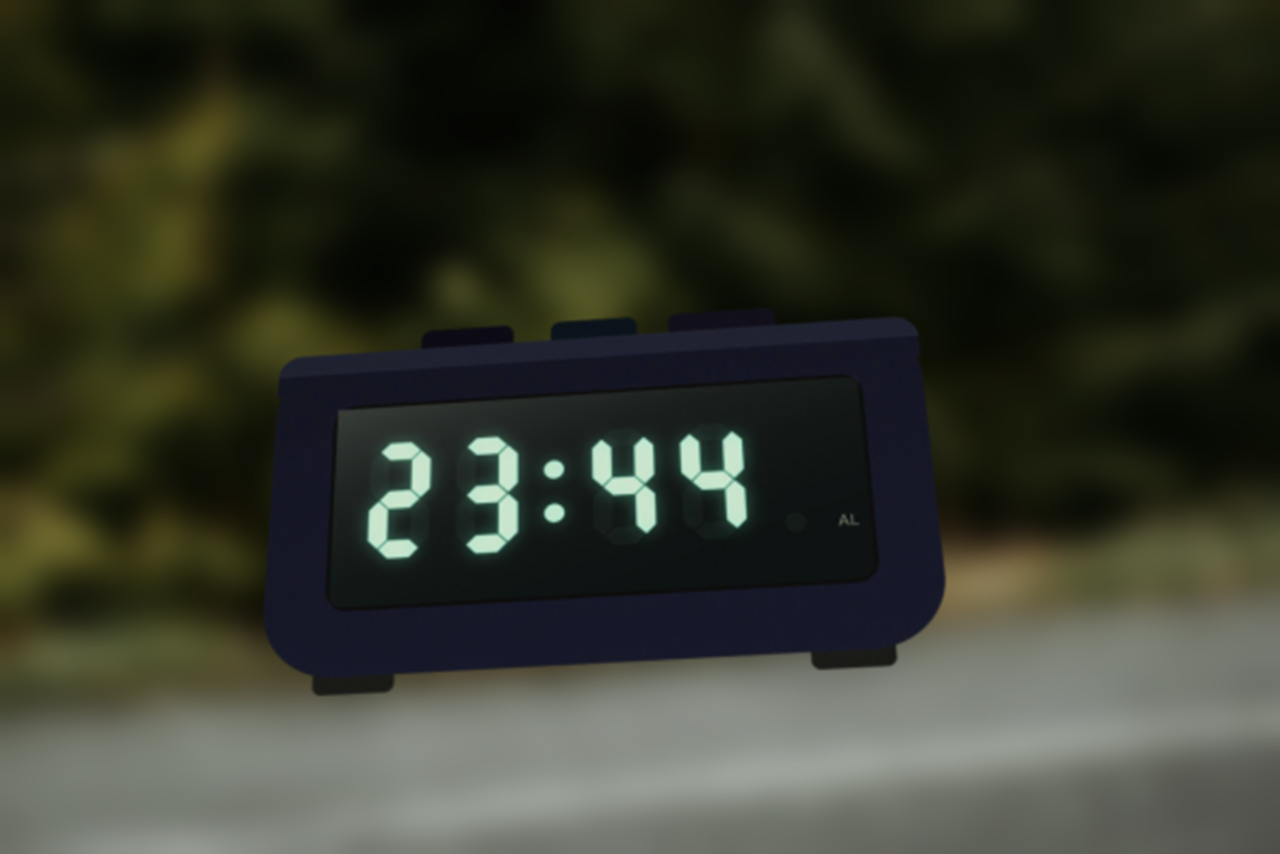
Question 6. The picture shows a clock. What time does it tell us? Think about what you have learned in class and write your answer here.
23:44
